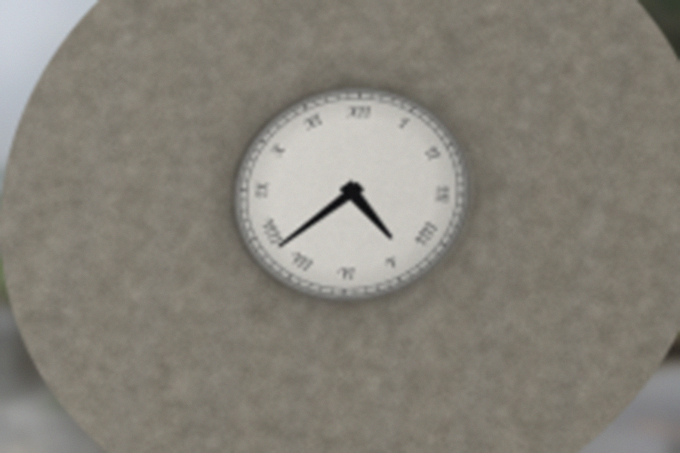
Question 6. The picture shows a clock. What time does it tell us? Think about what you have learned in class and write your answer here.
4:38
